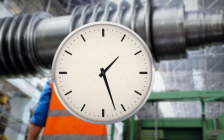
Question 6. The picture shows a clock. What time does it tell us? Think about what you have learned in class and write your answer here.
1:27
